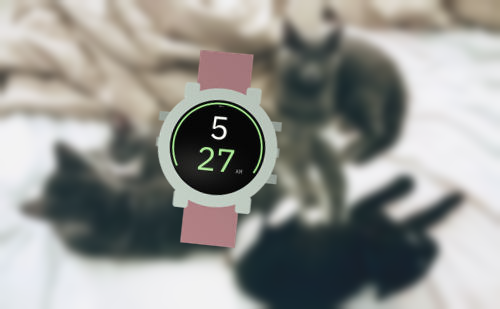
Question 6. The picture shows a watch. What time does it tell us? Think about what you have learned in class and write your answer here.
5:27
